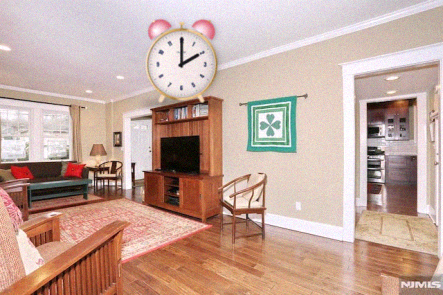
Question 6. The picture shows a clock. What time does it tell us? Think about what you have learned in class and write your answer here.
2:00
